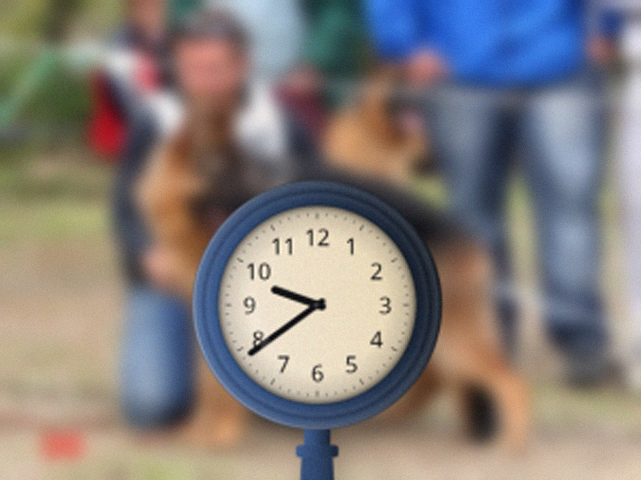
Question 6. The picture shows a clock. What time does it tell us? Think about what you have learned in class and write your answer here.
9:39
